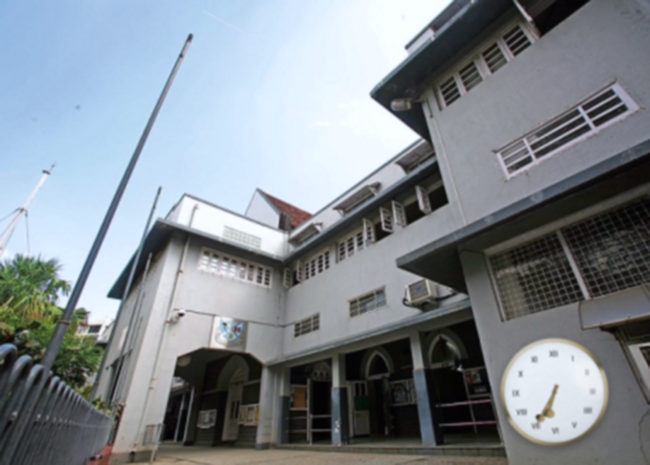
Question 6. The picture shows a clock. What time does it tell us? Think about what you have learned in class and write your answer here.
6:35
